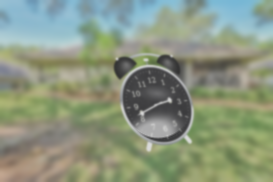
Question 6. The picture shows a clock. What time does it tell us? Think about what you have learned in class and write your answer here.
2:42
